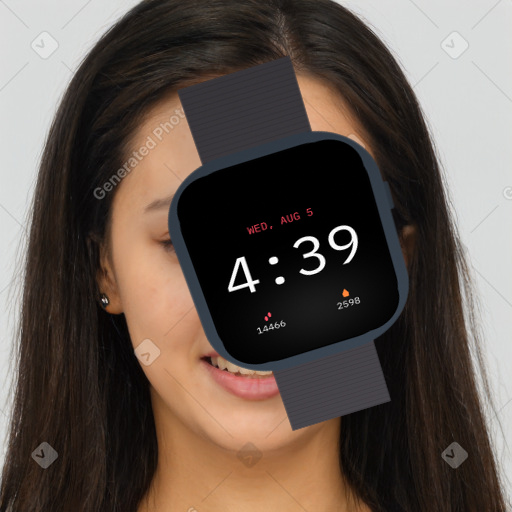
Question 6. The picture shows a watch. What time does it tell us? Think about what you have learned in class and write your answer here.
4:39
